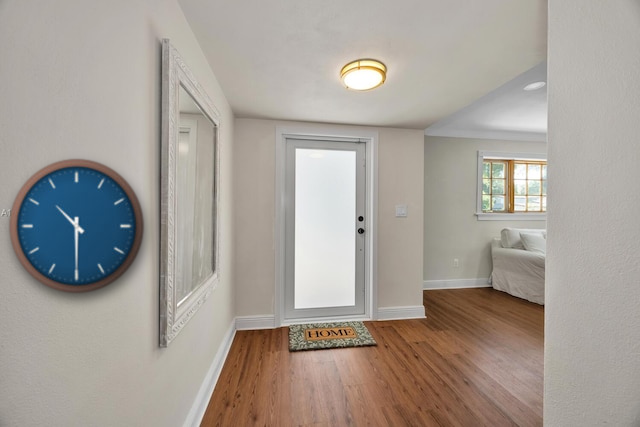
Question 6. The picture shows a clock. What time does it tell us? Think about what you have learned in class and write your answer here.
10:30
